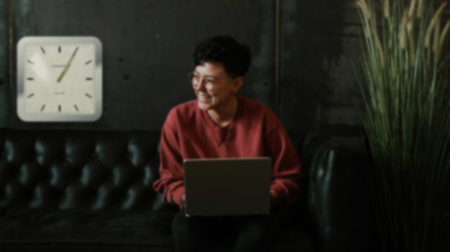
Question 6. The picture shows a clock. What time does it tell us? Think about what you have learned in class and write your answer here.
1:05
